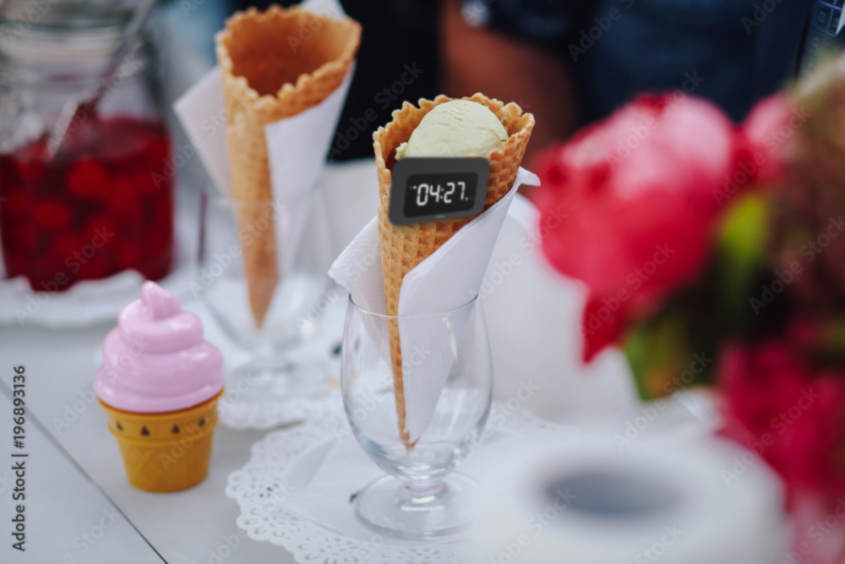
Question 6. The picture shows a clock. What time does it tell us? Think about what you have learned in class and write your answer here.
4:27
